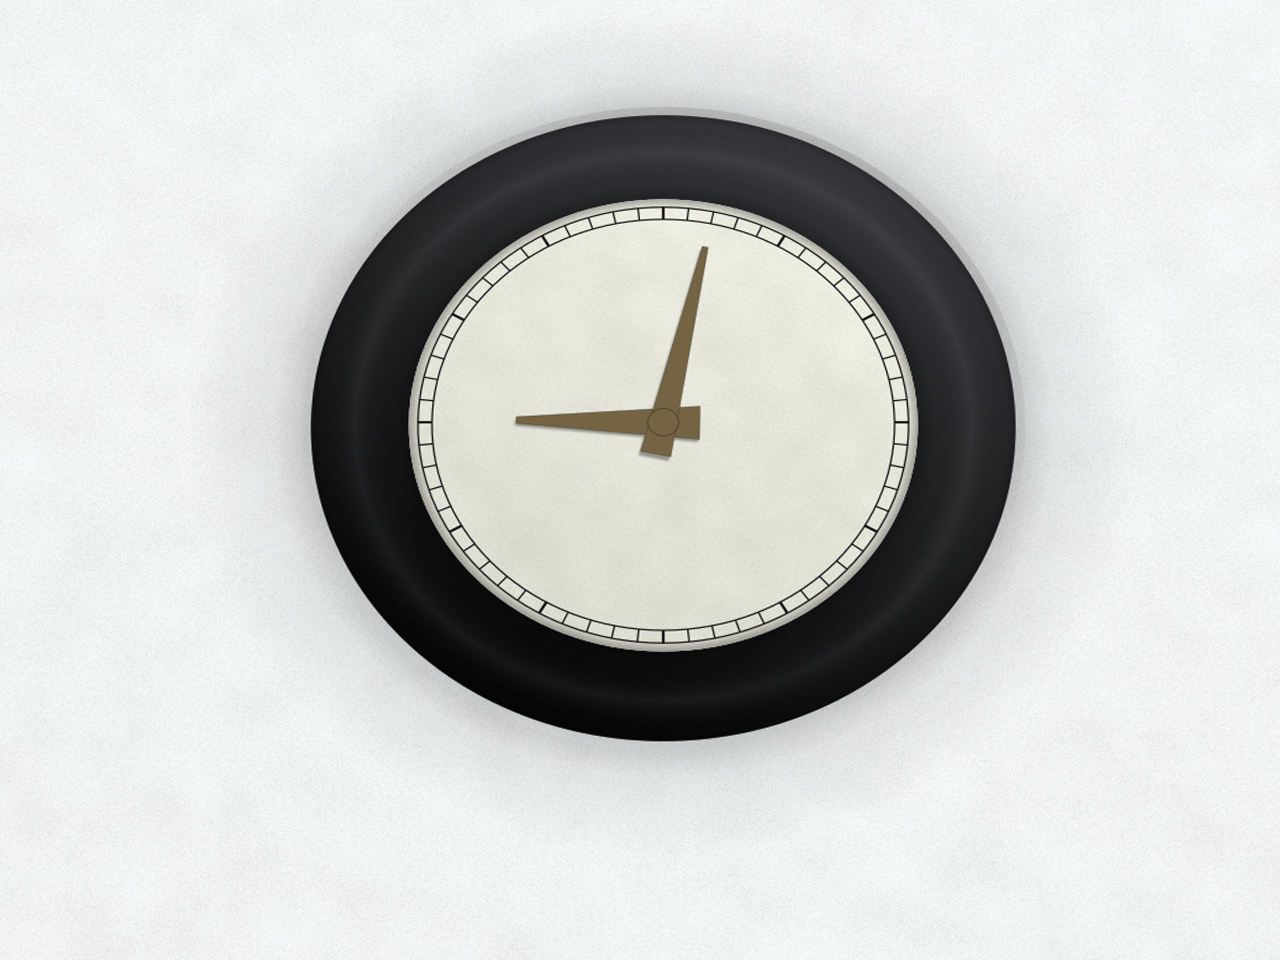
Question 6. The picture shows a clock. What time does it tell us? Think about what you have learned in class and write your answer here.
9:02
